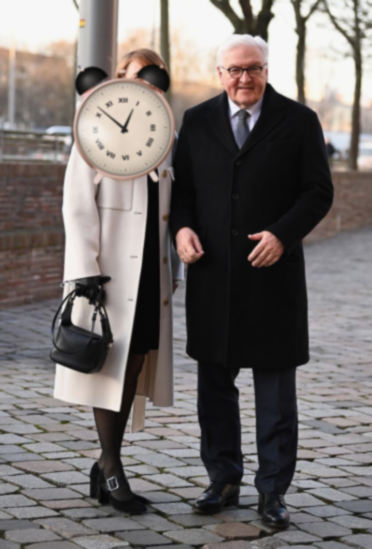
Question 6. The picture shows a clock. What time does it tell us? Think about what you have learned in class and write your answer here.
12:52
